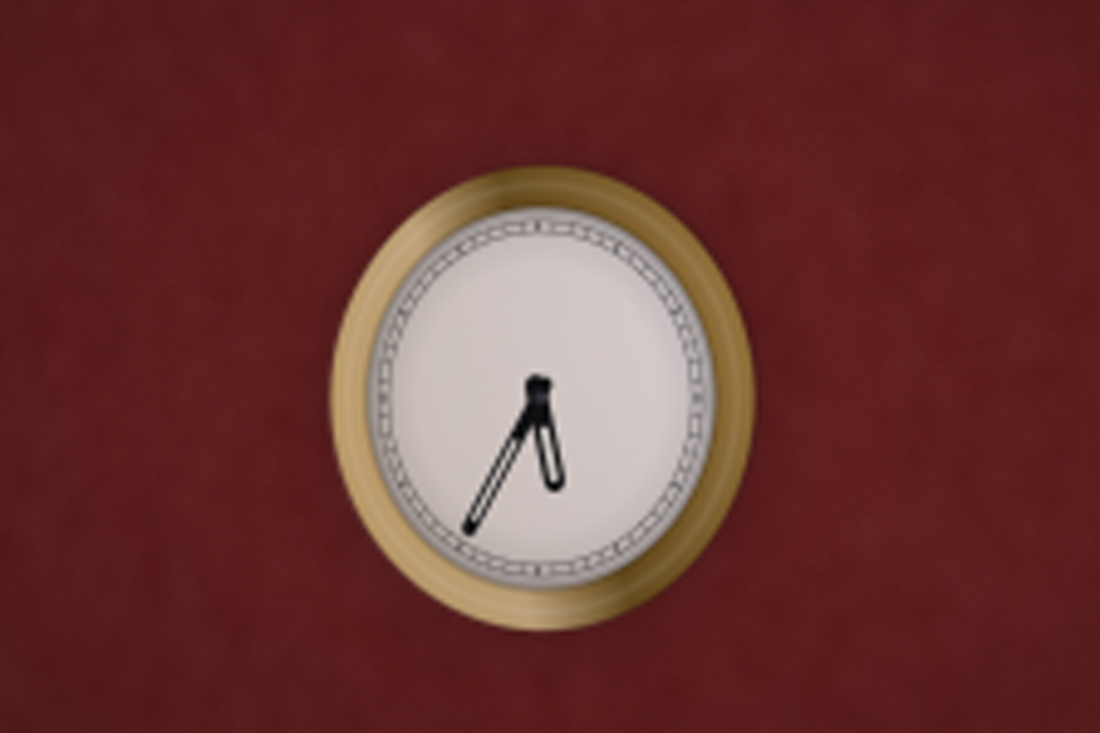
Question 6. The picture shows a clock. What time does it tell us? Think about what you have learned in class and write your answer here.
5:35
